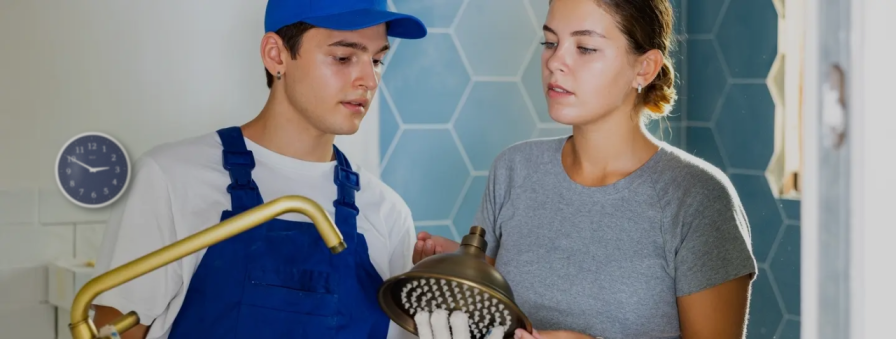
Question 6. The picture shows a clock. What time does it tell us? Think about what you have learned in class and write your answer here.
2:50
